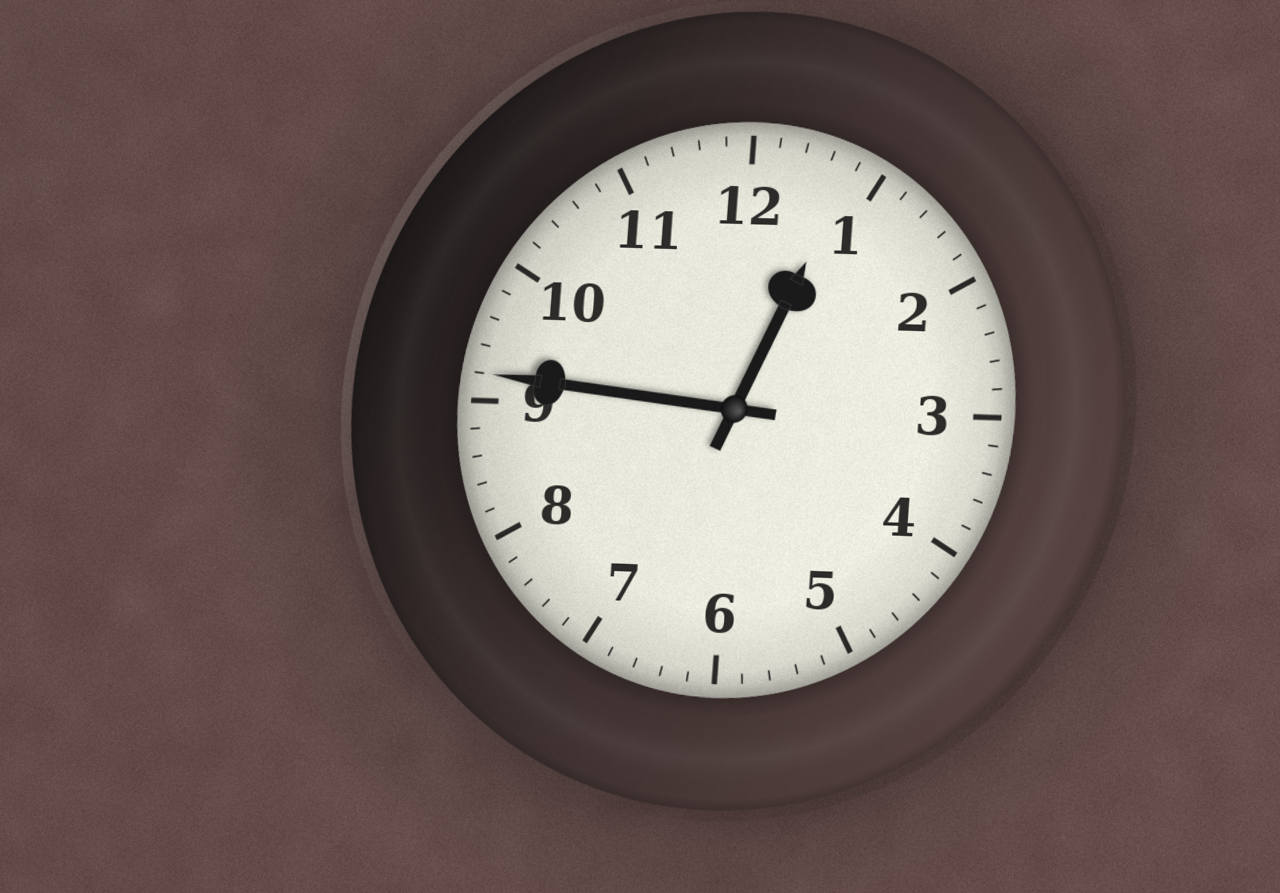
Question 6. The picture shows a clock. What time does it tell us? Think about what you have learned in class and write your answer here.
12:46
